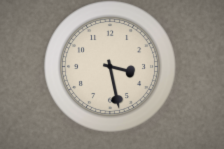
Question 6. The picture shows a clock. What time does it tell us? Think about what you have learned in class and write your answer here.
3:28
